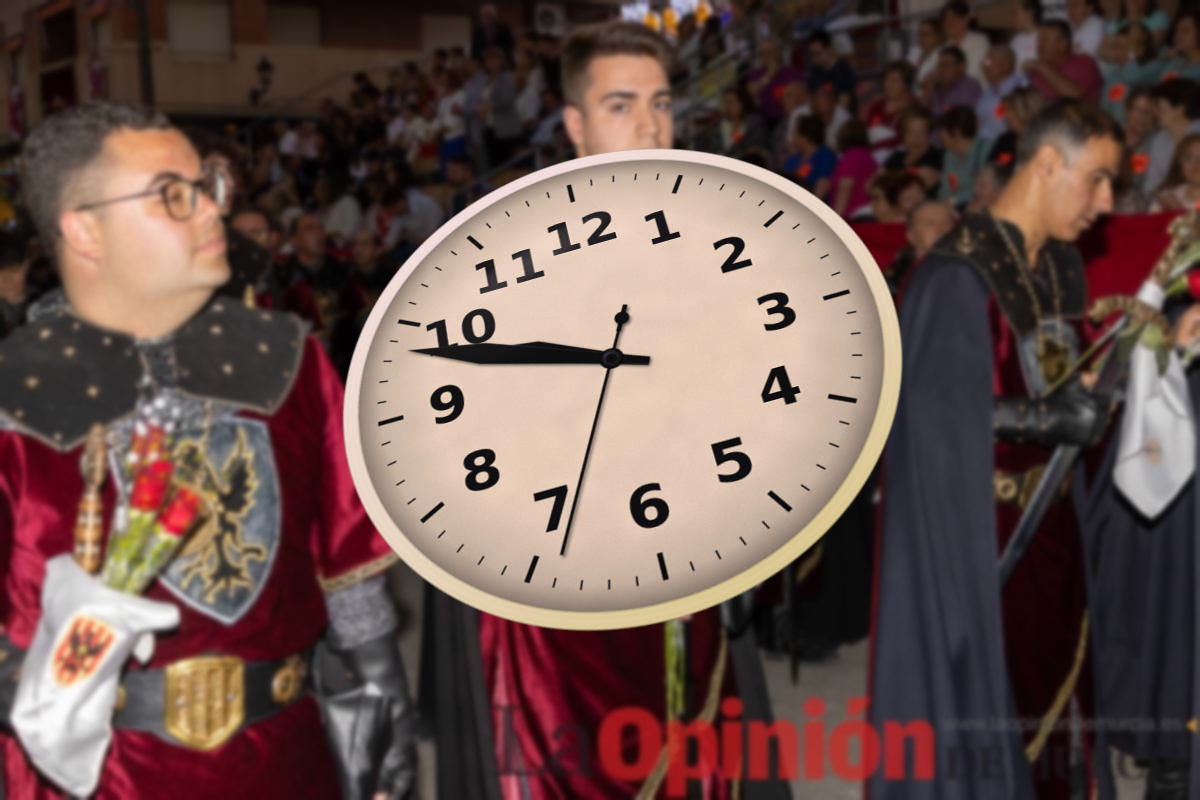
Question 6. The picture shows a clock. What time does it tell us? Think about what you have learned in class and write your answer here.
9:48:34
